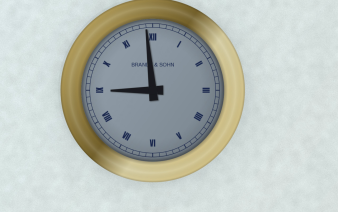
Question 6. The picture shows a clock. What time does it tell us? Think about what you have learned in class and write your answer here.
8:59
